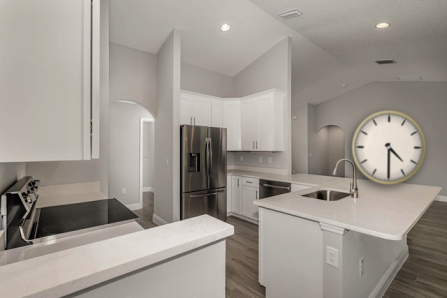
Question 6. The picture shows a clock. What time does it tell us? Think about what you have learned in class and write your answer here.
4:30
